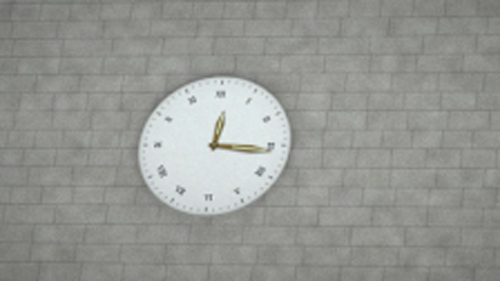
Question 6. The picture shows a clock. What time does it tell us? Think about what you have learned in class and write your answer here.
12:16
